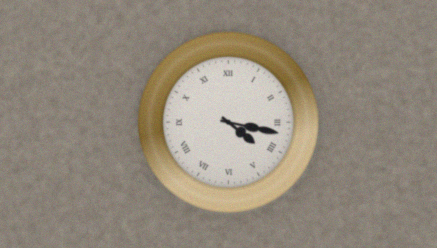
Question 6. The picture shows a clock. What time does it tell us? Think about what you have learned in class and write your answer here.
4:17
